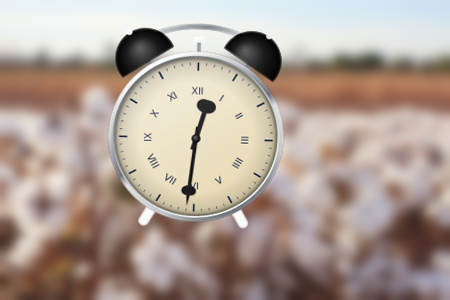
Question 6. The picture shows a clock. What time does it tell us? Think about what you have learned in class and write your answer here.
12:31
